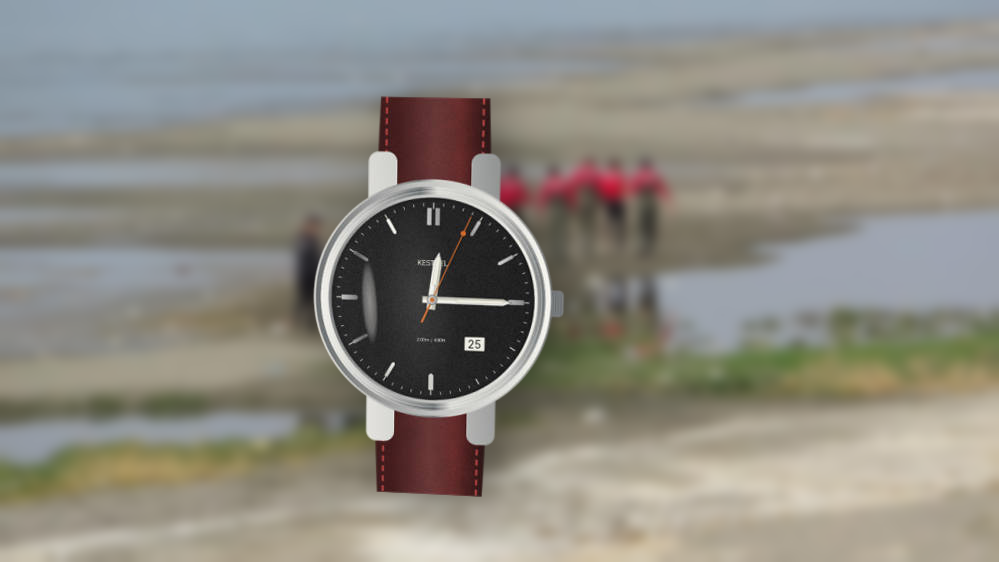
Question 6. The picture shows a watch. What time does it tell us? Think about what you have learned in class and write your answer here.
12:15:04
